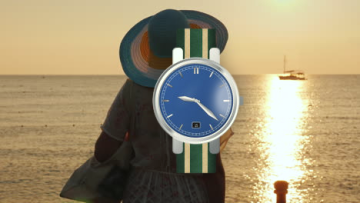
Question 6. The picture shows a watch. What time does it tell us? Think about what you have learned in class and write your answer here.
9:22
